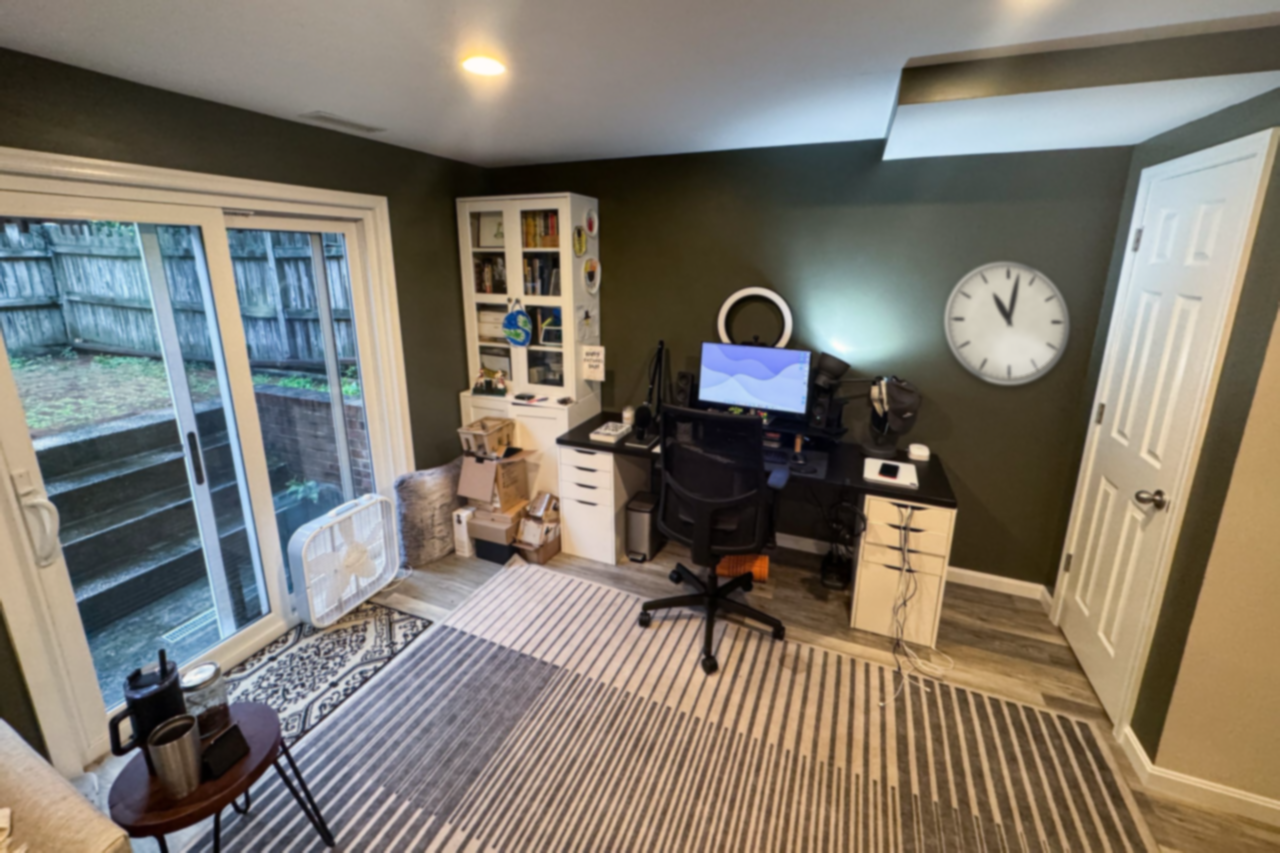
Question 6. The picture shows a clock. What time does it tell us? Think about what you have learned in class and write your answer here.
11:02
